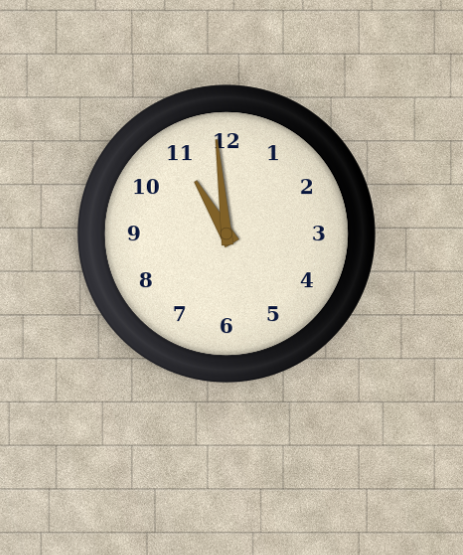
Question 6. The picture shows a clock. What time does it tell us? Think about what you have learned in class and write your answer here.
10:59
